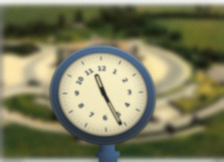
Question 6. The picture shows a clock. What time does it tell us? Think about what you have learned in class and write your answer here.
11:26
